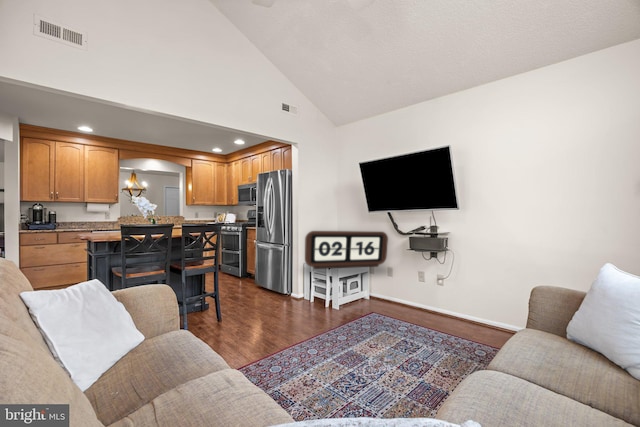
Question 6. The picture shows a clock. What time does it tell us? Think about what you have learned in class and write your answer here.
2:16
